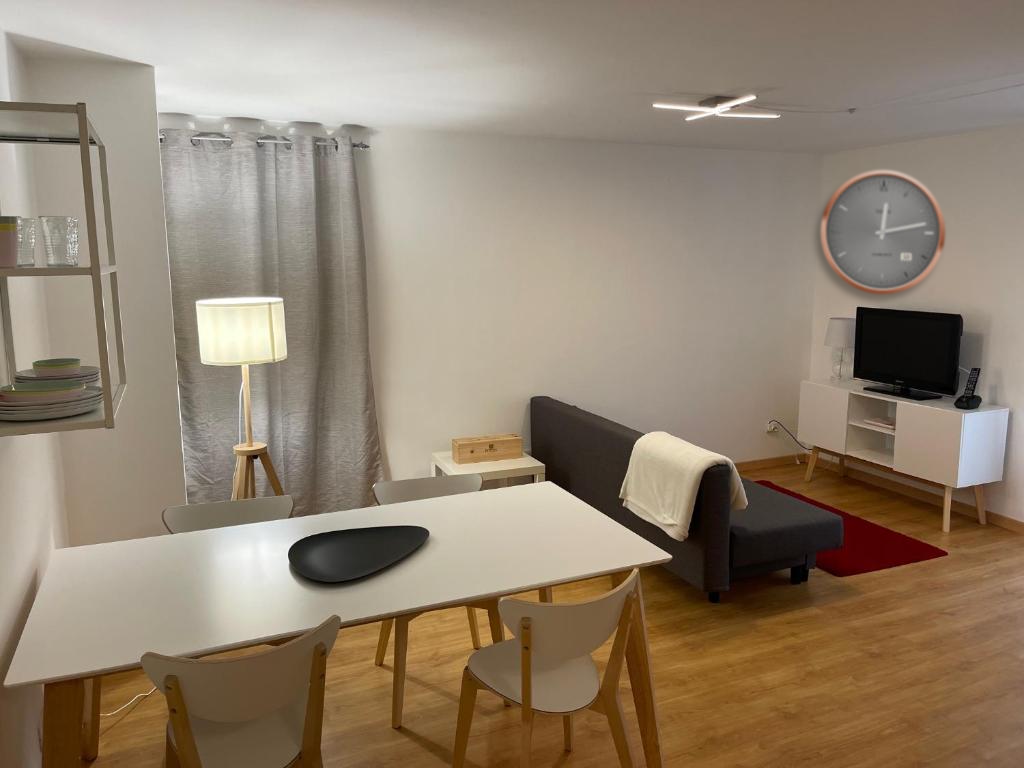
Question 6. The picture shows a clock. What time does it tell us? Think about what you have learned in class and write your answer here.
12:13
